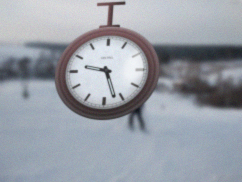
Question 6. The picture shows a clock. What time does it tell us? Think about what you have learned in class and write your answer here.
9:27
